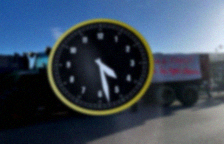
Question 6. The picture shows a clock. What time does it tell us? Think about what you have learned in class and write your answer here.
4:28
